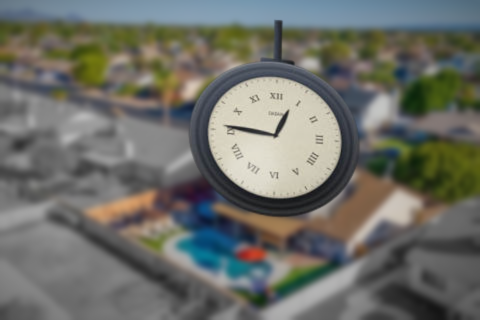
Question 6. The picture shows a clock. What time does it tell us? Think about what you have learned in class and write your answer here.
12:46
